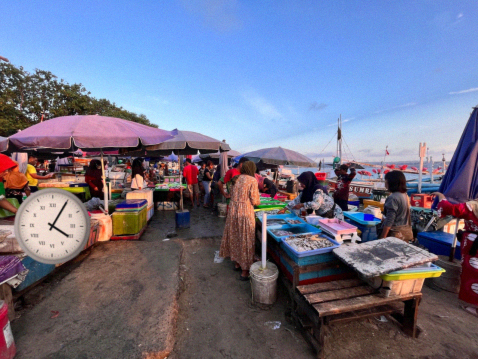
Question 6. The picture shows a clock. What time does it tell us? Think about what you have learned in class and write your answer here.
4:05
